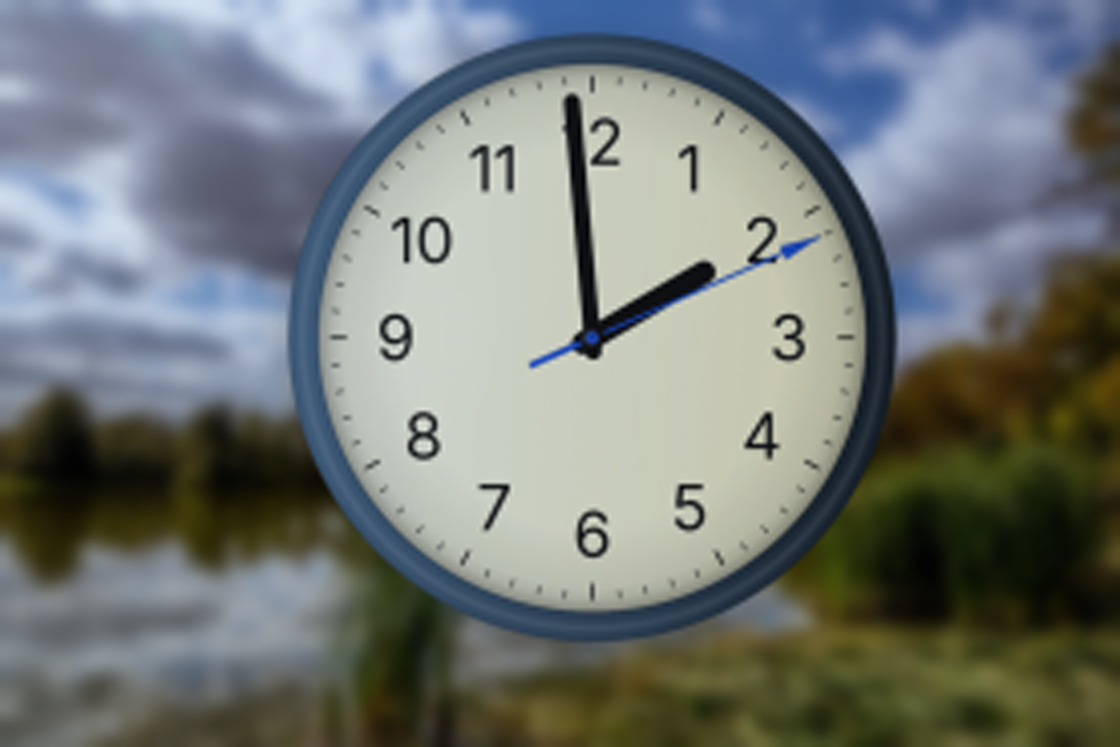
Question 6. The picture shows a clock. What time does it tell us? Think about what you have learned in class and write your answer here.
1:59:11
